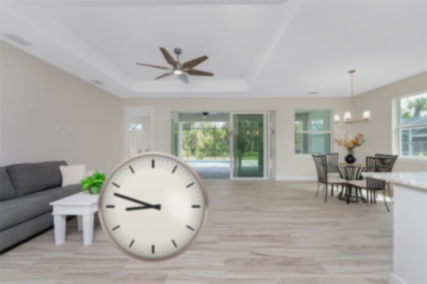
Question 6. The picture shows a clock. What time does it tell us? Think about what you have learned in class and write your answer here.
8:48
